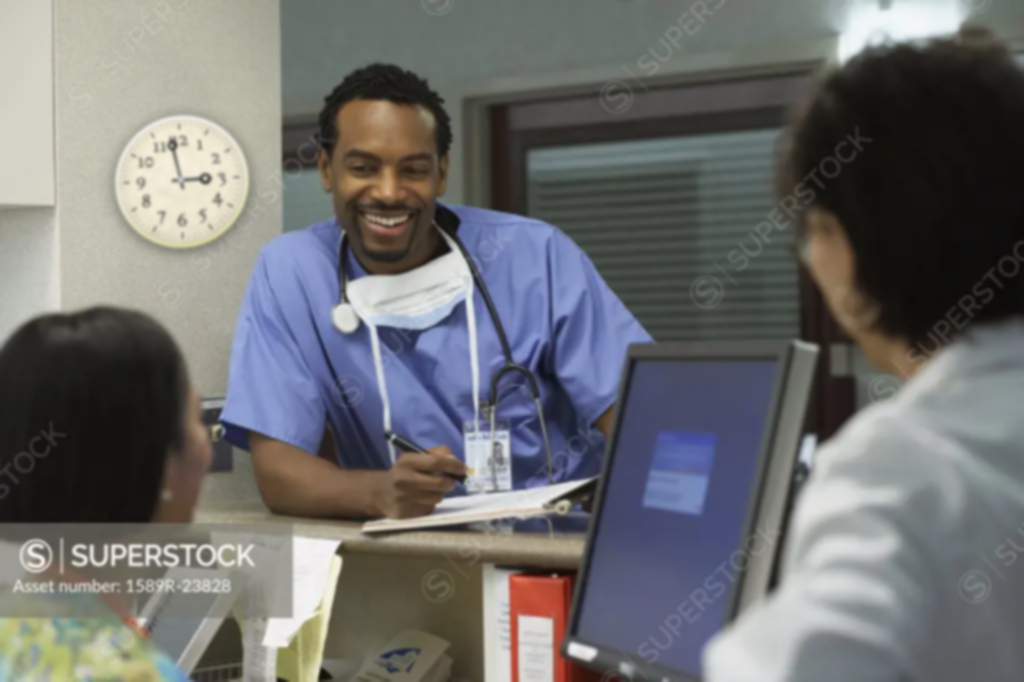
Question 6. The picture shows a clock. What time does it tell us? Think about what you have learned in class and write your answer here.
2:58
